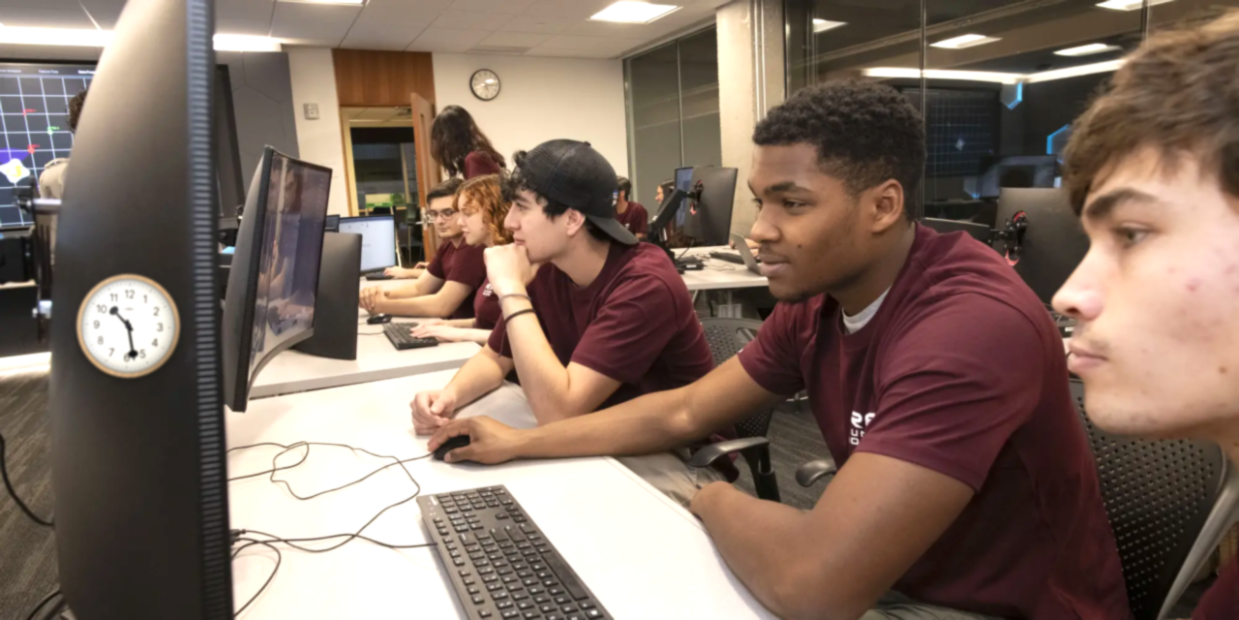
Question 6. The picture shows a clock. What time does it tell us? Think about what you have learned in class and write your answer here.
10:28
